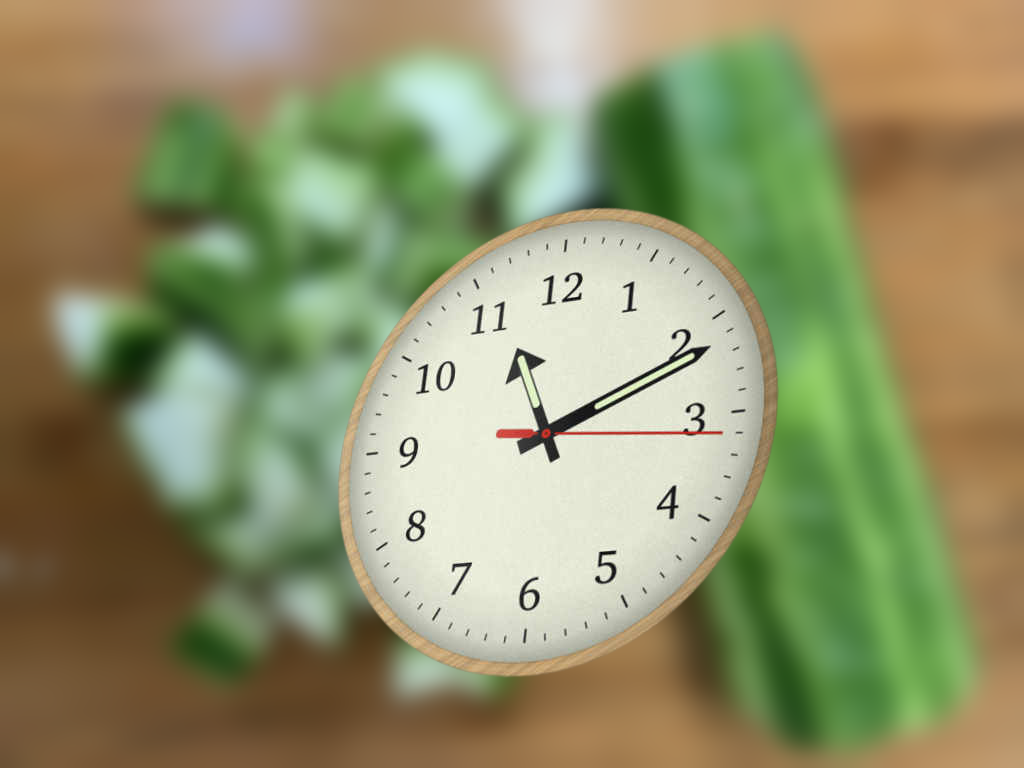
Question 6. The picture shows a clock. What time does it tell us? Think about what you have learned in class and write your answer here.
11:11:16
